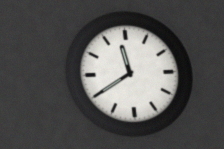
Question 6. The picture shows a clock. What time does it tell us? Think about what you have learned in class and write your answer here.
11:40
